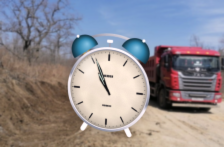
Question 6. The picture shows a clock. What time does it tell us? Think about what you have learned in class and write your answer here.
10:56
